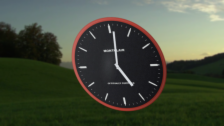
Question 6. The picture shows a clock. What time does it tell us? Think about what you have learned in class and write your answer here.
5:01
